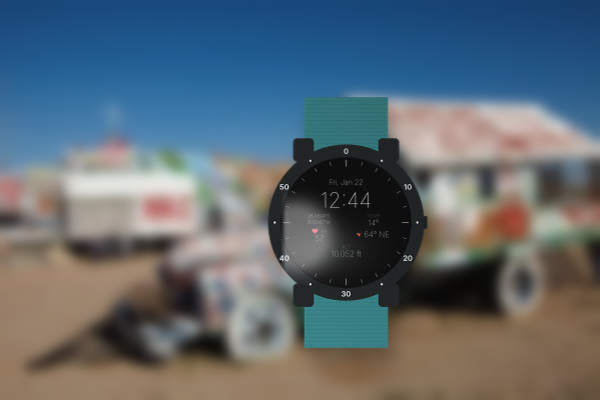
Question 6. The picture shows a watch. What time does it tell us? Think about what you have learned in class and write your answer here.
12:44
